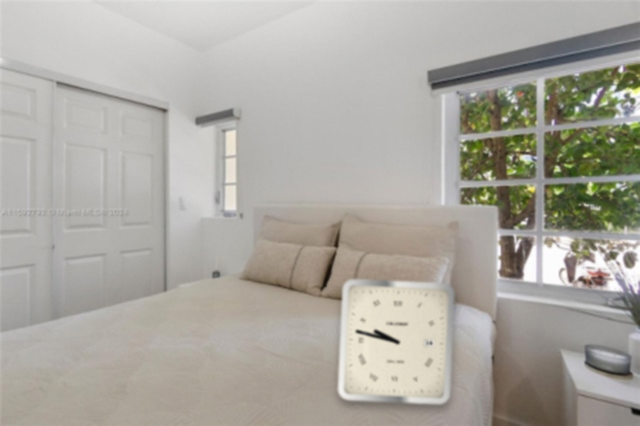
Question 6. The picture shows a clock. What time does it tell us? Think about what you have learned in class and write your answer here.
9:47
